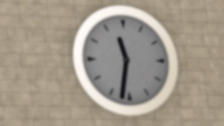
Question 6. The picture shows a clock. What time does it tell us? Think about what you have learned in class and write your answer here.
11:32
